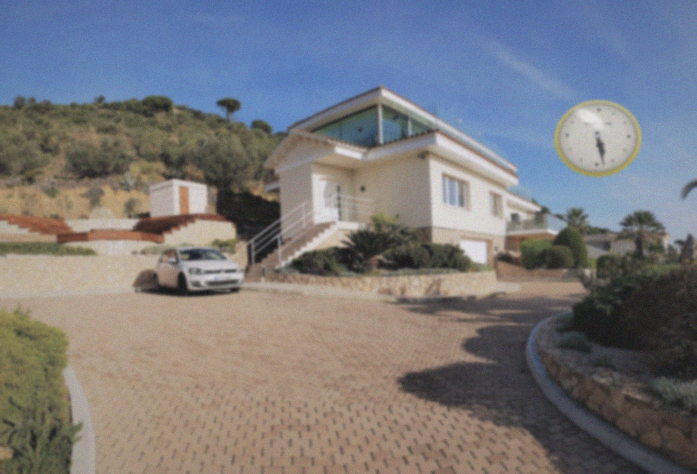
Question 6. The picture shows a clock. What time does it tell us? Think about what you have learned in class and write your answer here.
5:28
